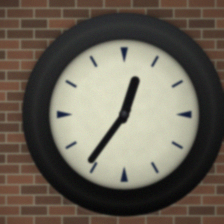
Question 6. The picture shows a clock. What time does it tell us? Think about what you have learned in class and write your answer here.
12:36
